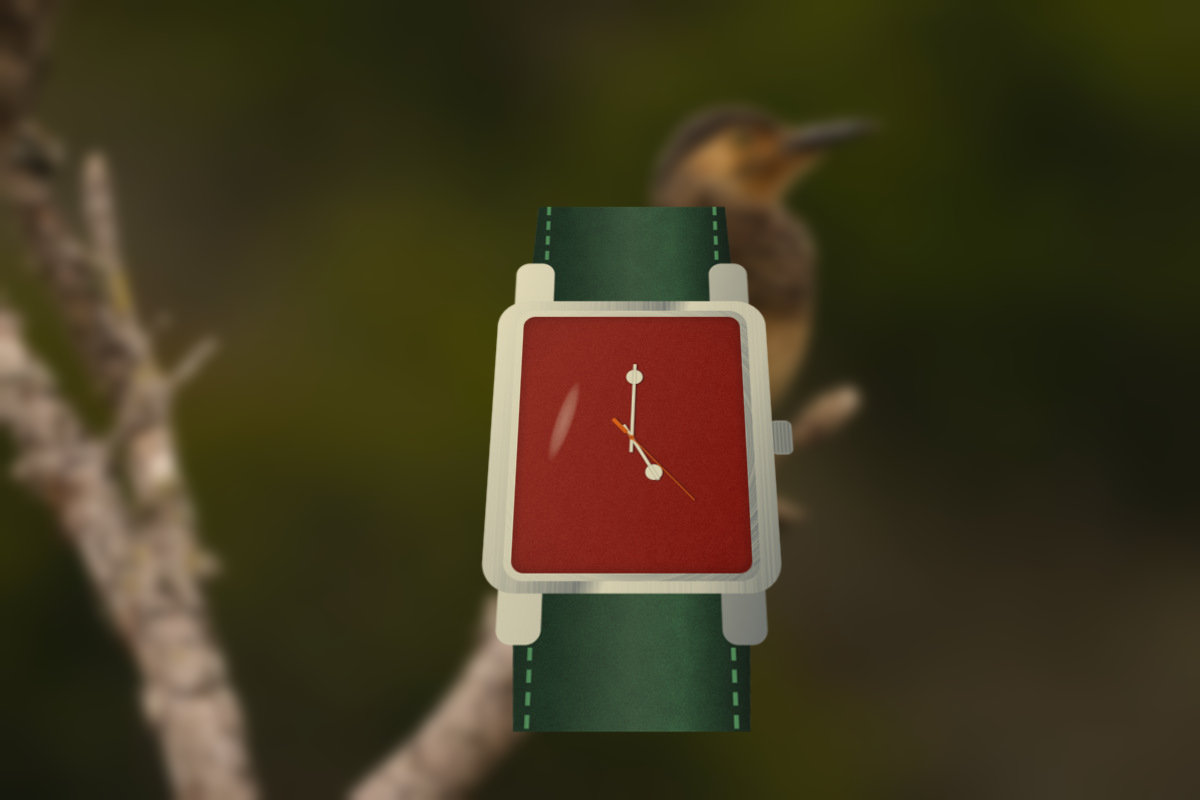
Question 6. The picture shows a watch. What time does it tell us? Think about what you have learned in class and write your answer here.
5:00:23
